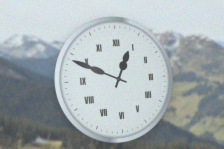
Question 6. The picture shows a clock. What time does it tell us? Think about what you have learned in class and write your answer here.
12:49
